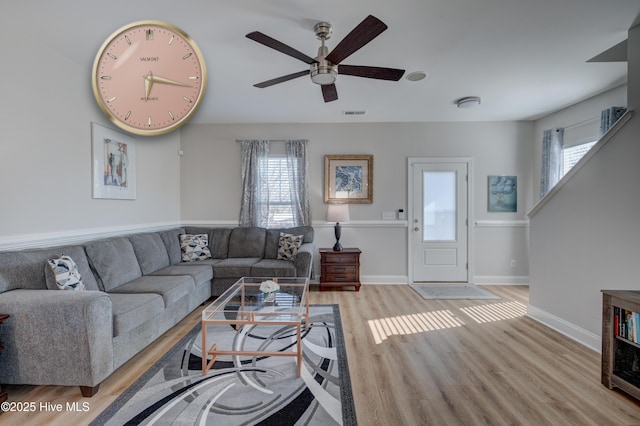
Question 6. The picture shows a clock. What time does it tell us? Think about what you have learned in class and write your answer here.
6:17
